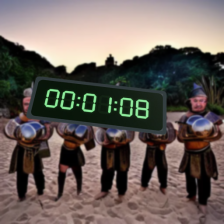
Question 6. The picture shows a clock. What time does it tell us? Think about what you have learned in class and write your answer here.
0:01:08
